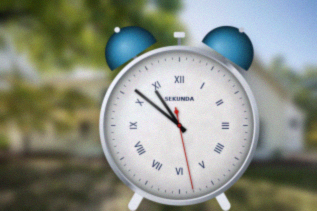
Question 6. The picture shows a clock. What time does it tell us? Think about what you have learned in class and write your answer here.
10:51:28
